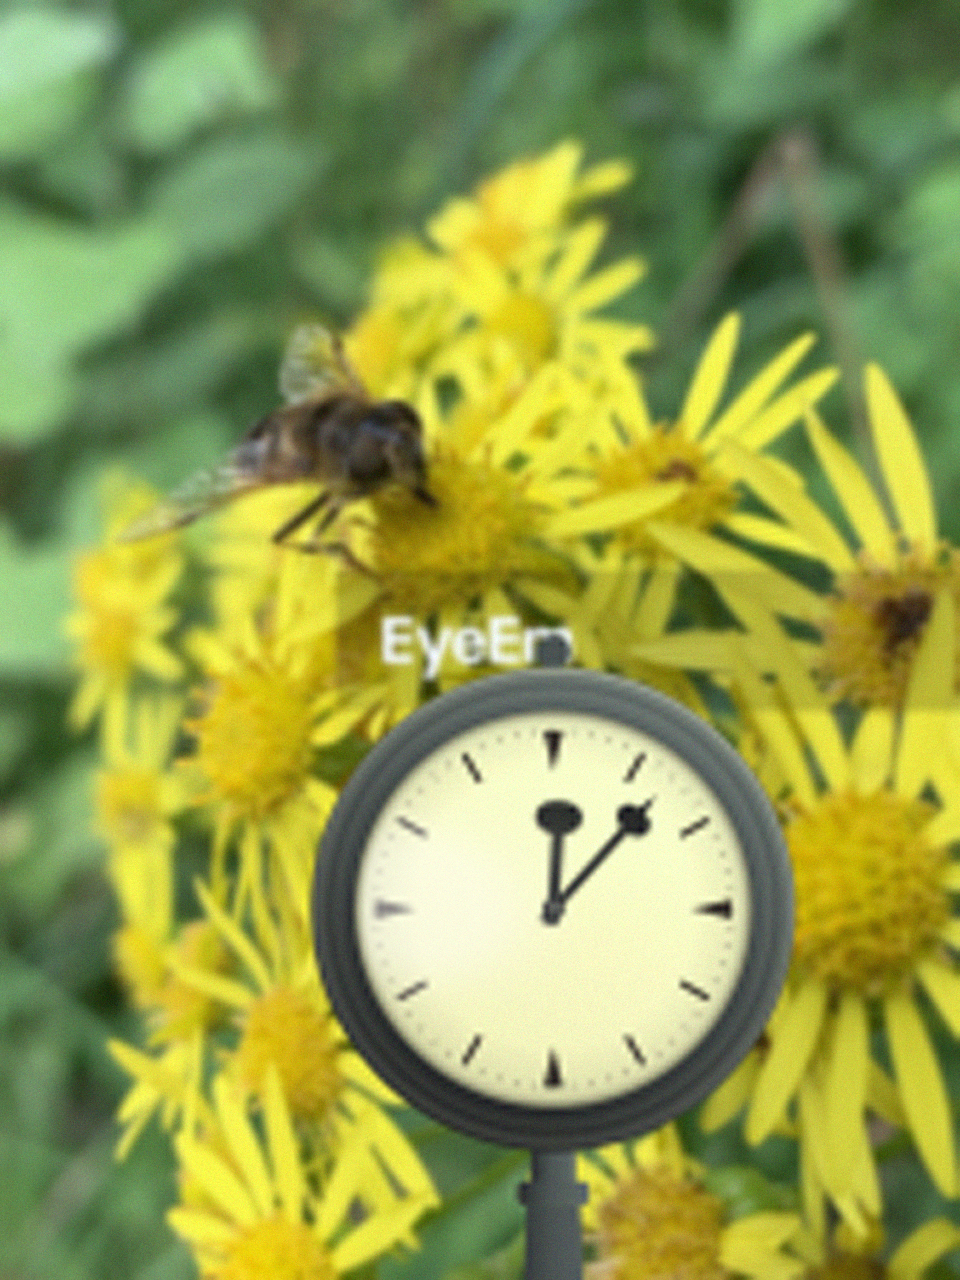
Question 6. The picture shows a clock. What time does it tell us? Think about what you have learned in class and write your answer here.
12:07
